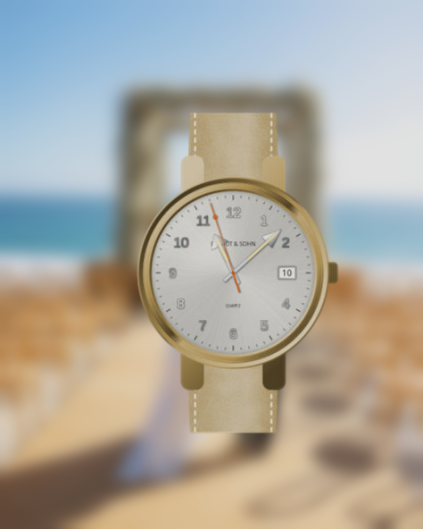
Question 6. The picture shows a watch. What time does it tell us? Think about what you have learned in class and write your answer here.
11:07:57
